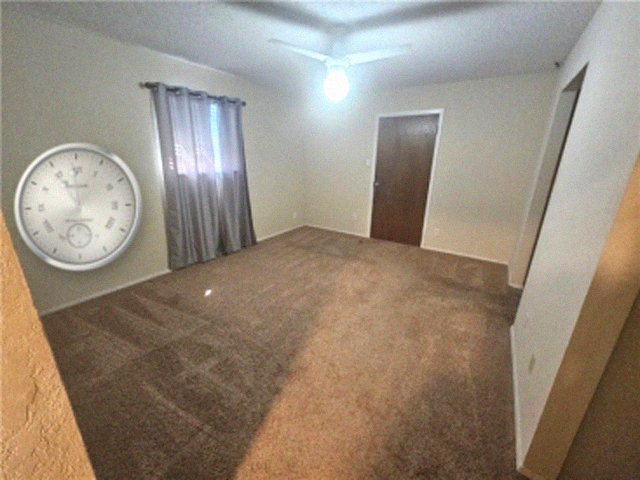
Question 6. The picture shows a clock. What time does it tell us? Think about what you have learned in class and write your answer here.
10:59
